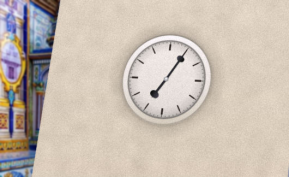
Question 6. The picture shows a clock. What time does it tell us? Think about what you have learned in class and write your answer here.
7:05
